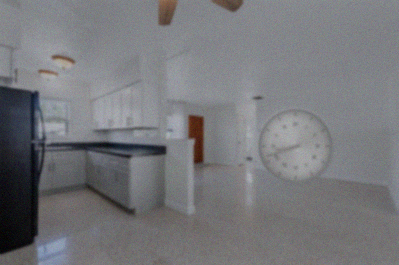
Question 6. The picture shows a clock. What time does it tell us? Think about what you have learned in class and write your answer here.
8:42
